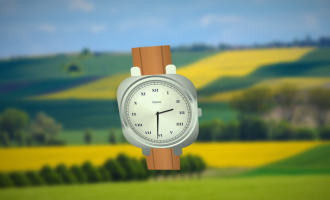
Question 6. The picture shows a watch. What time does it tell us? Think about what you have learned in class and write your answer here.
2:31
